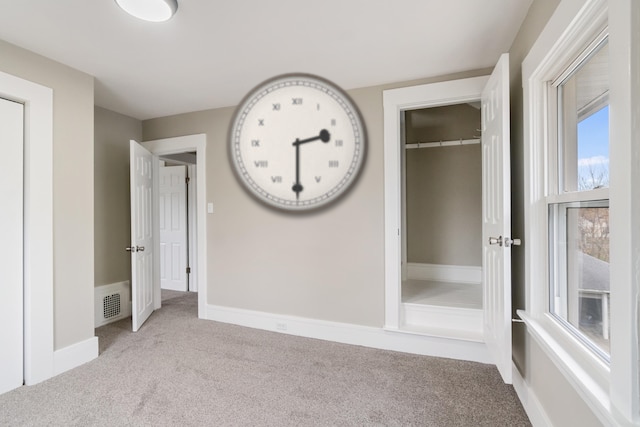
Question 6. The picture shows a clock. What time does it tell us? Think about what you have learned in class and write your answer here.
2:30
